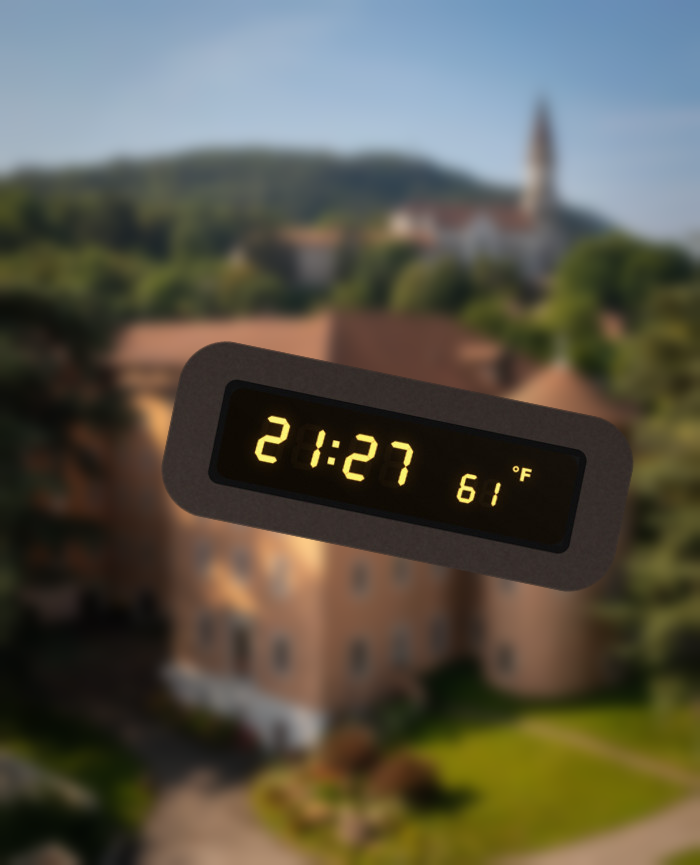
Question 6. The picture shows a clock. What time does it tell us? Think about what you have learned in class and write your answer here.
21:27
